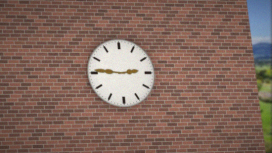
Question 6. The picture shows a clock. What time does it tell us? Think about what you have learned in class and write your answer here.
2:46
